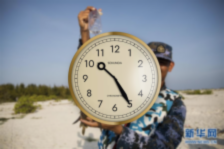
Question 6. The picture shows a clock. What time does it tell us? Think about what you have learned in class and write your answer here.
10:25
